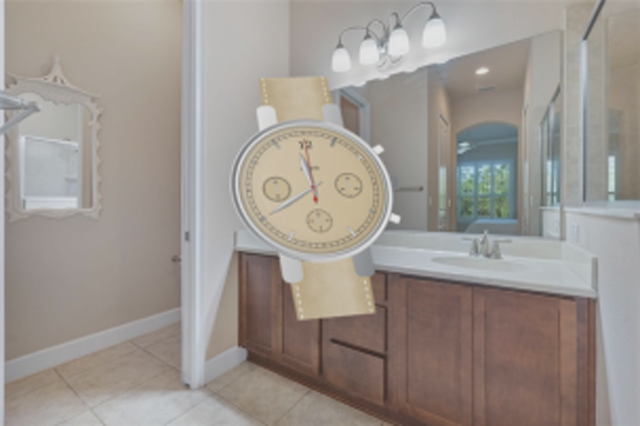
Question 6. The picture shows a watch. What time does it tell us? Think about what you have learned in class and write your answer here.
11:40
